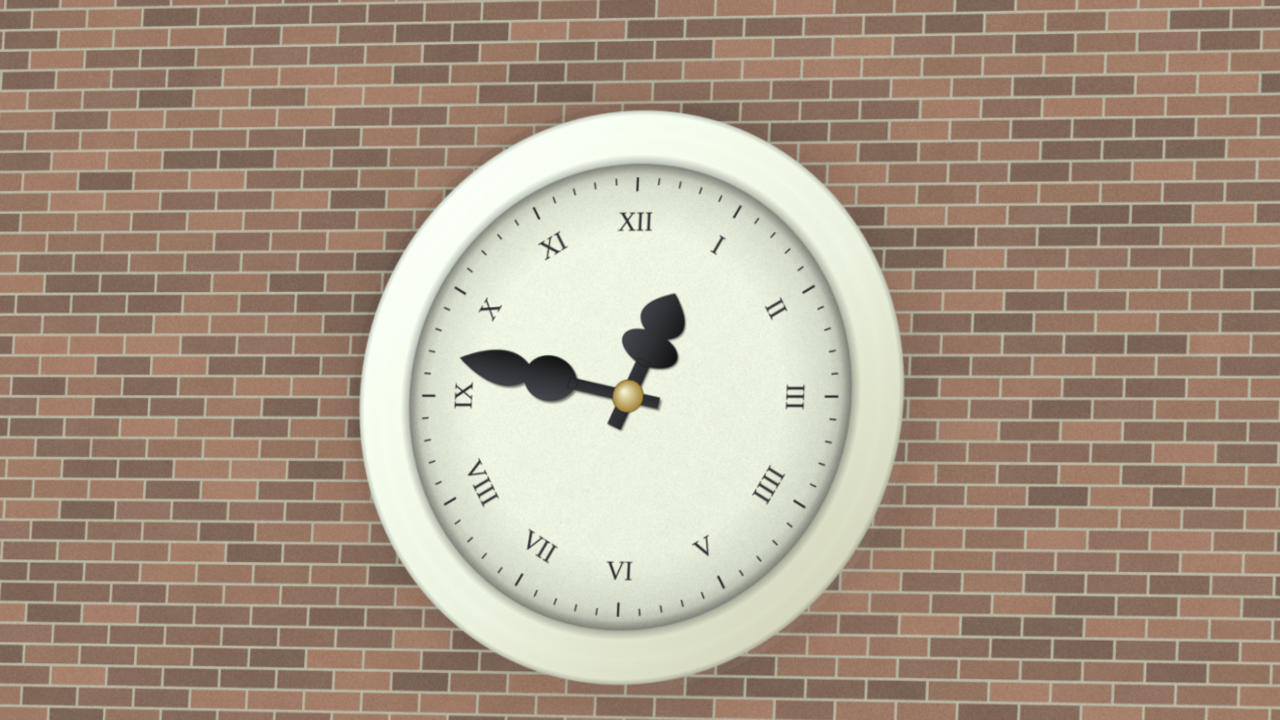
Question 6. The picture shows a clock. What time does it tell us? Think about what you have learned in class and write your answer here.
12:47
